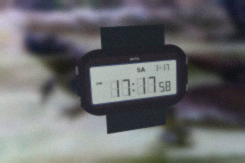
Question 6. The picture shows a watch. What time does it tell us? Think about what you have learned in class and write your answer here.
17:17:58
